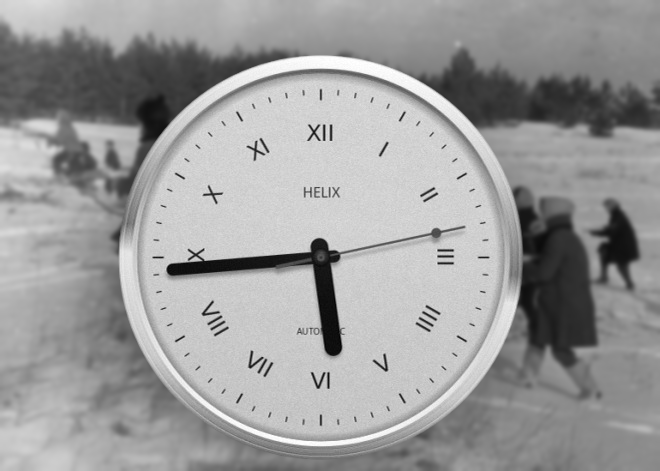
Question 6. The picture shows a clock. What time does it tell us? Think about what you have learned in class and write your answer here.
5:44:13
